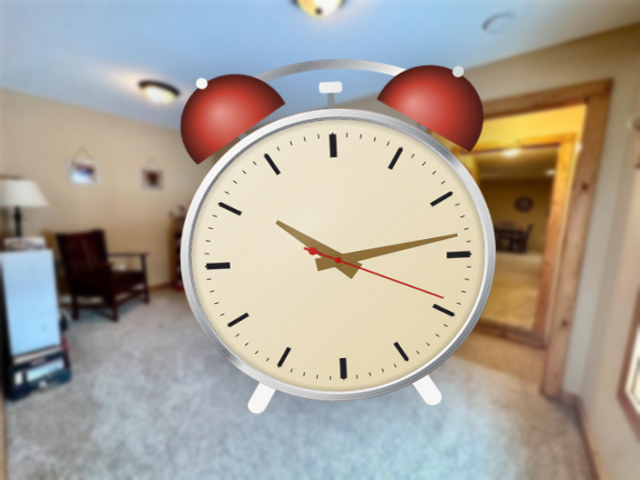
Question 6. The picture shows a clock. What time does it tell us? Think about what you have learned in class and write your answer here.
10:13:19
